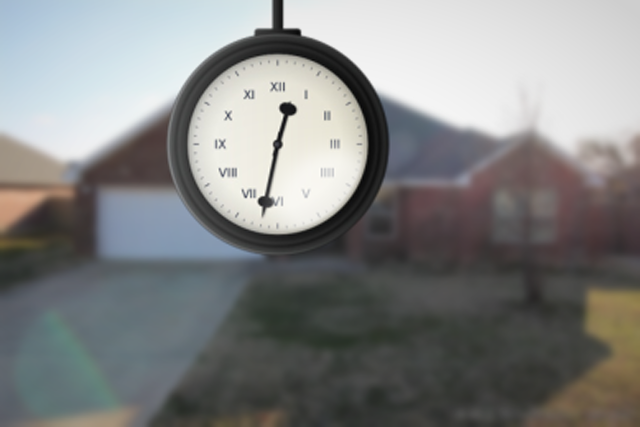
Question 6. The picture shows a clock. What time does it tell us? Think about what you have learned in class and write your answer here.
12:32
